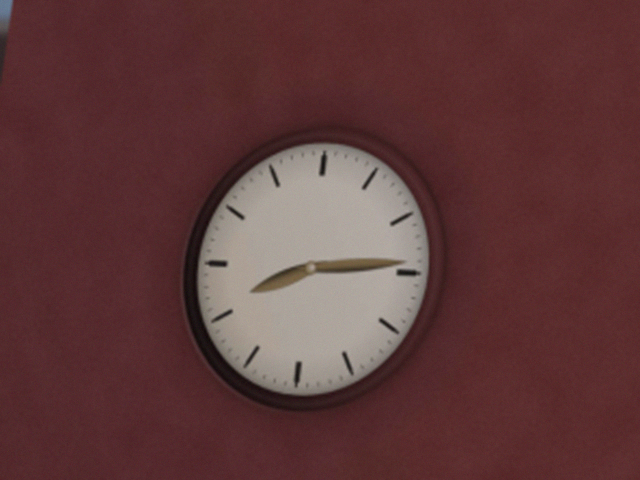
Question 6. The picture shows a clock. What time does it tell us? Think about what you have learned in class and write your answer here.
8:14
